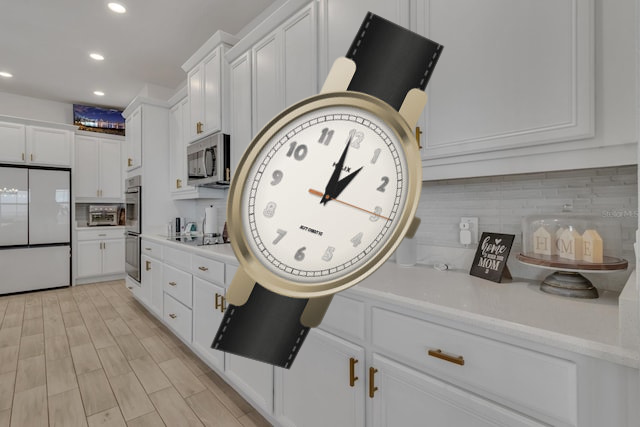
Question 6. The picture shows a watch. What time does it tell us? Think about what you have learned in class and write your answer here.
12:59:15
